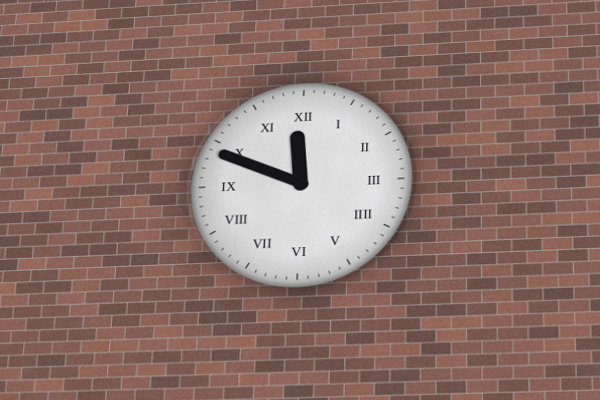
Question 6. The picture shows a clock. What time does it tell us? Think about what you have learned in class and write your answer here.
11:49
